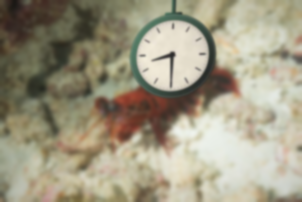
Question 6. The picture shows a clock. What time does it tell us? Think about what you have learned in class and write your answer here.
8:30
